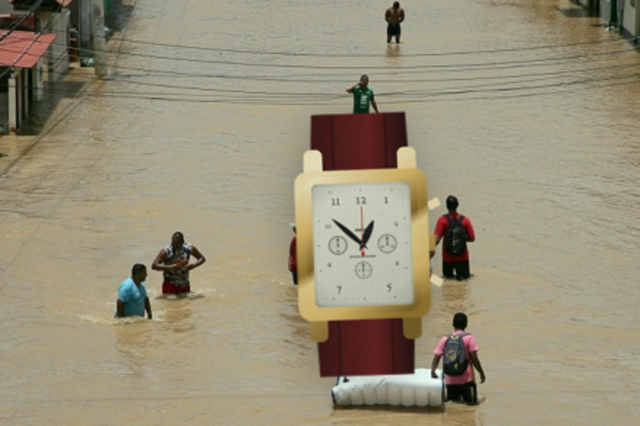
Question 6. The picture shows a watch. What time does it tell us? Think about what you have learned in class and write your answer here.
12:52
